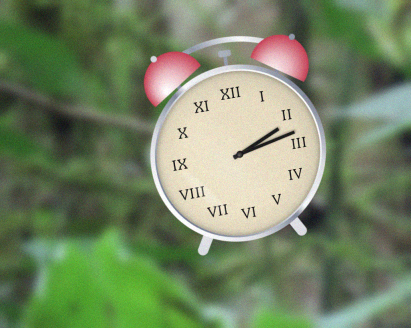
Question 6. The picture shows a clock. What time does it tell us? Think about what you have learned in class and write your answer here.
2:13
